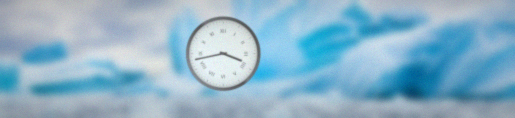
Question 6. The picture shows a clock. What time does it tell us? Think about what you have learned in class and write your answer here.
3:43
